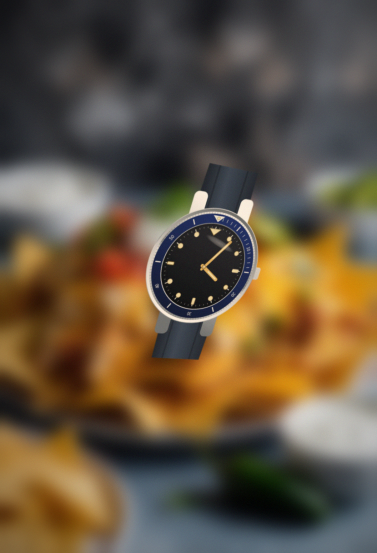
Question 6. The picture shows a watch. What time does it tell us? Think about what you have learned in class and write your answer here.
4:06
